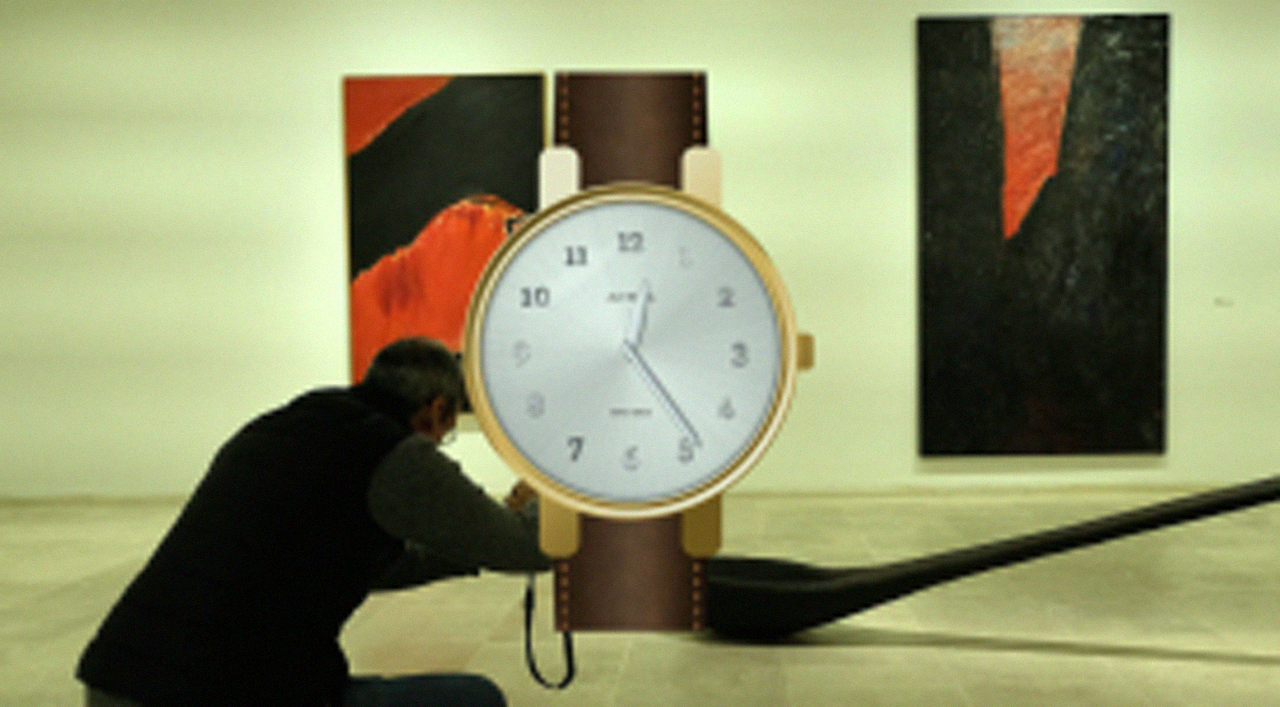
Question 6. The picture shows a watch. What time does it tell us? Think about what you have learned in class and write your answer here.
12:24
